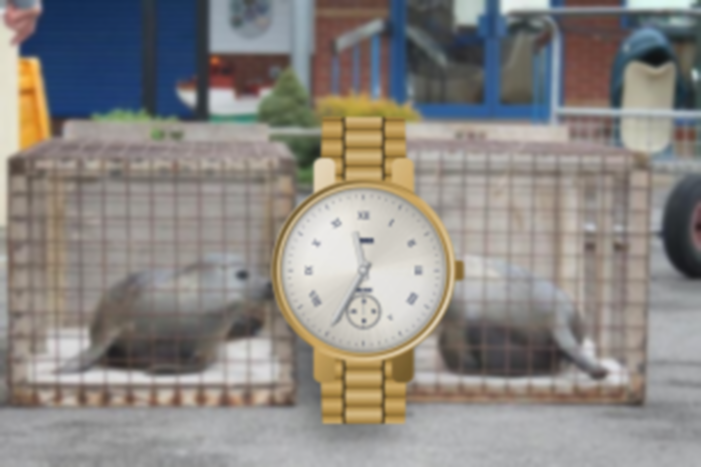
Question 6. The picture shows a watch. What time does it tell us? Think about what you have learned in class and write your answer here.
11:35
